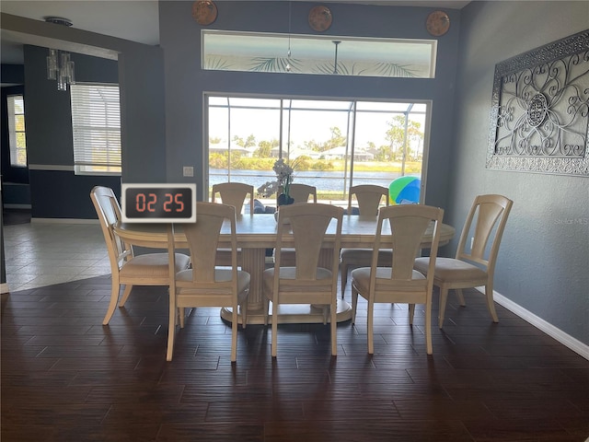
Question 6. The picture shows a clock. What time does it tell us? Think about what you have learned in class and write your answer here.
2:25
